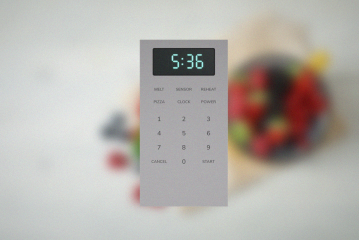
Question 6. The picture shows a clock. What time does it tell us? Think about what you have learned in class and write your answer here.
5:36
